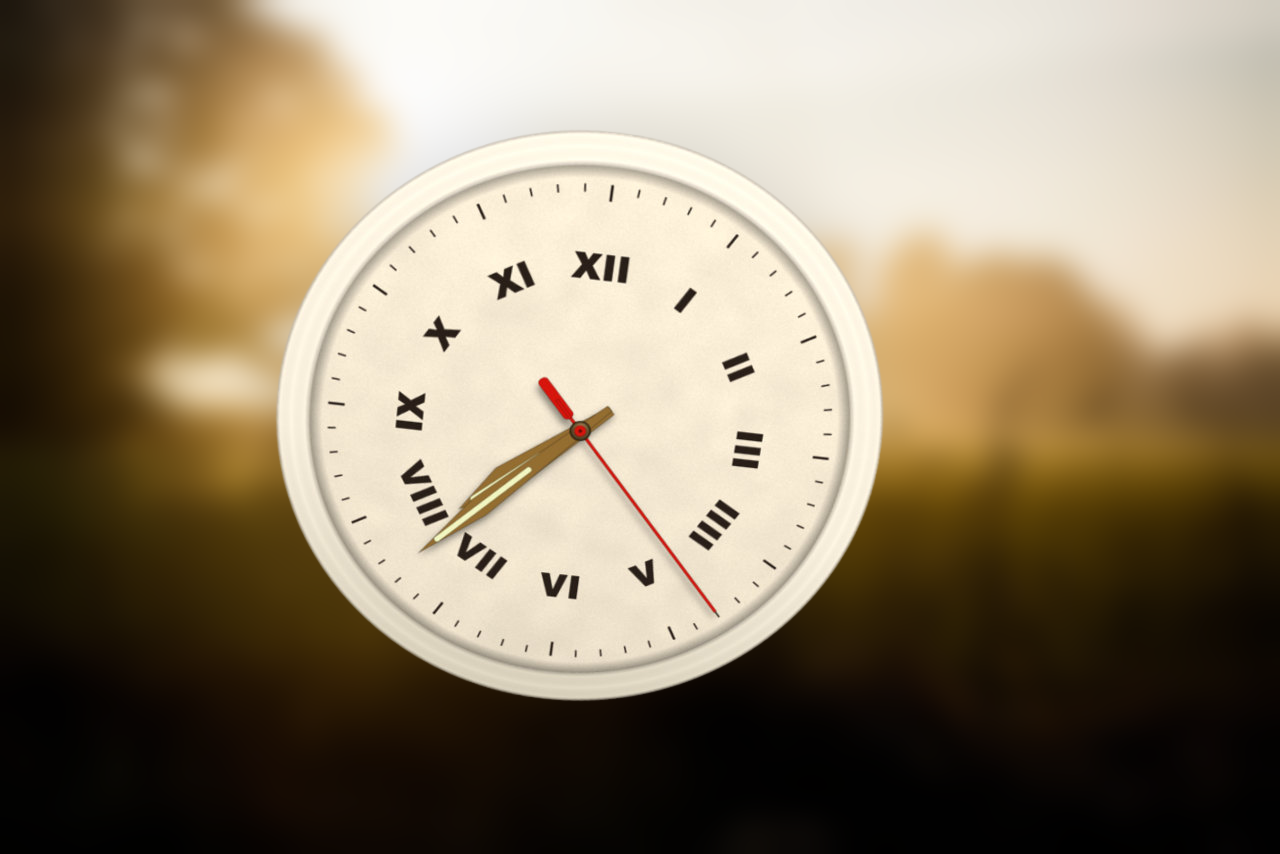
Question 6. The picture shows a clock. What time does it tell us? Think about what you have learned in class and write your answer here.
7:37:23
